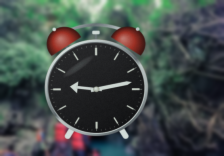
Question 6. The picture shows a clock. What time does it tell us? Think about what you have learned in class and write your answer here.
9:13
